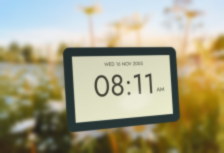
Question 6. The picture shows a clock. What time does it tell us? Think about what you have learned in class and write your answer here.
8:11
